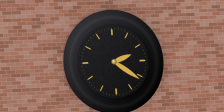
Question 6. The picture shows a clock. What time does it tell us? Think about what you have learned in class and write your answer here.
2:21
